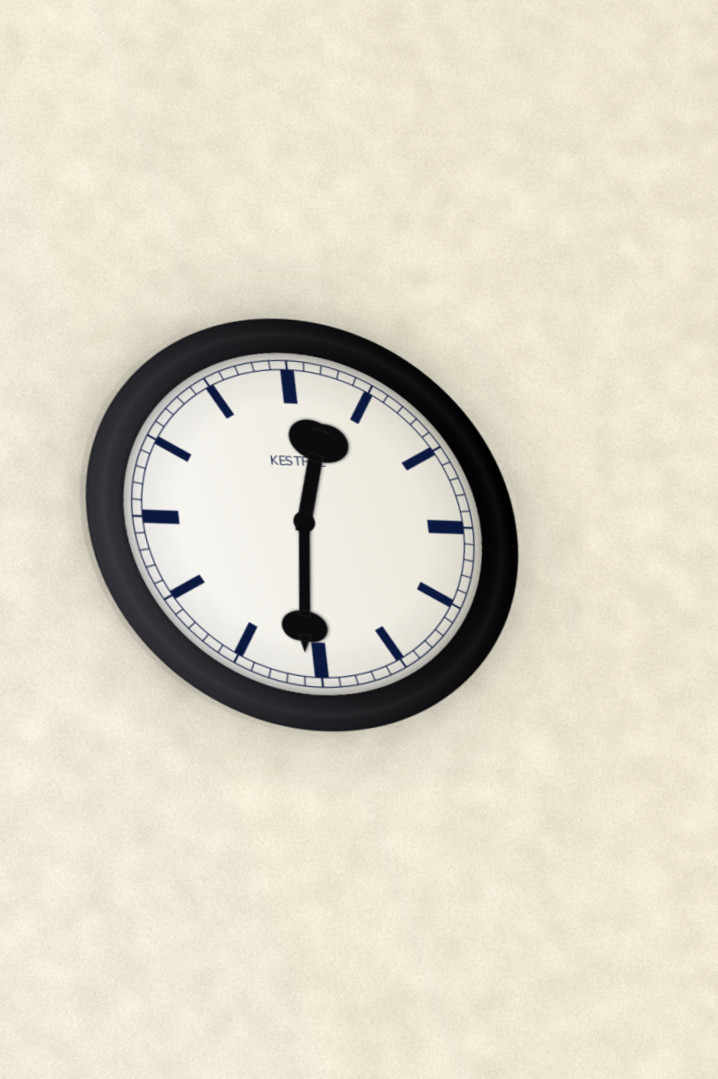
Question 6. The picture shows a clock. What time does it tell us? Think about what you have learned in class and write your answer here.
12:31
